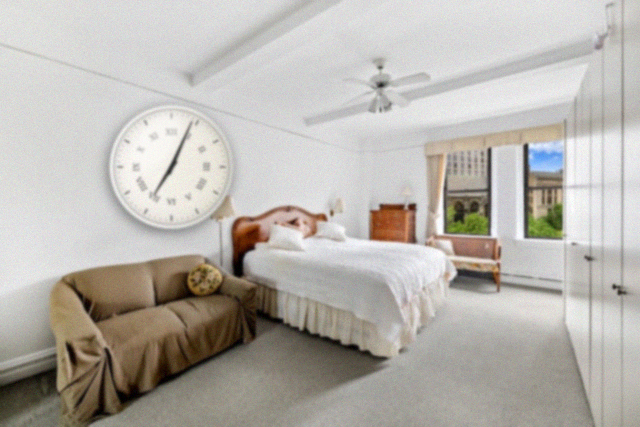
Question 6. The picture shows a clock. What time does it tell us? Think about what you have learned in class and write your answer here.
7:04
